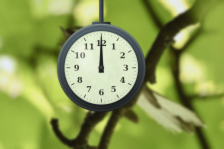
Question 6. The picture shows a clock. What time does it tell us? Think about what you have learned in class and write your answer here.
12:00
